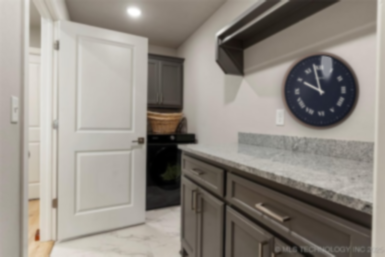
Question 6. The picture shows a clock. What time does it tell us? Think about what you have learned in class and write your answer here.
9:58
